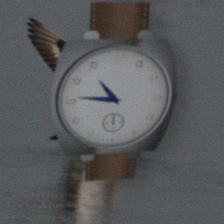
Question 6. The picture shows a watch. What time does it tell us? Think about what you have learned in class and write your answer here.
10:46
